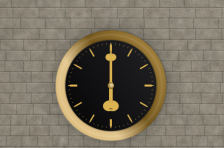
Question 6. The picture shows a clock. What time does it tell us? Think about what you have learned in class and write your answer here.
6:00
